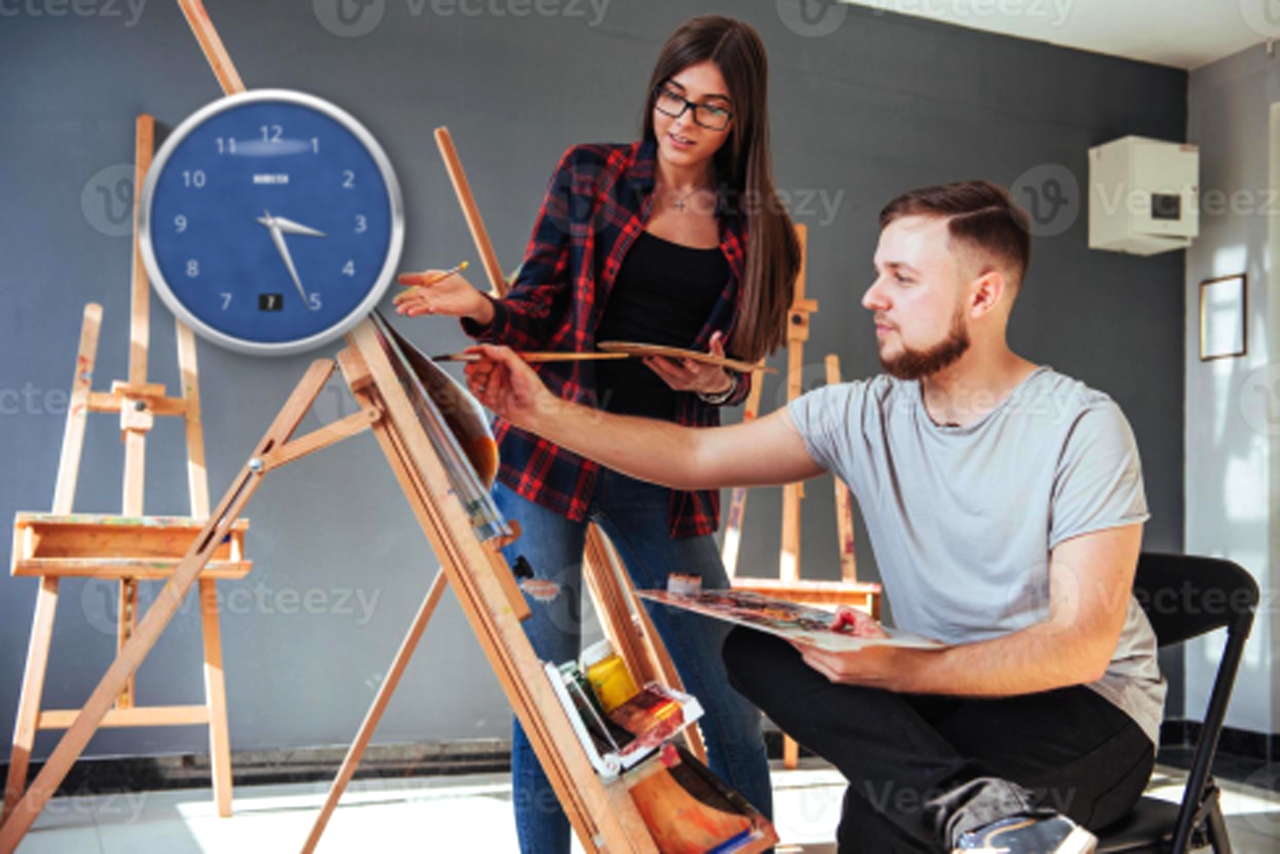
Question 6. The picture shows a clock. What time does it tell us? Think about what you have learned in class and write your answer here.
3:26
